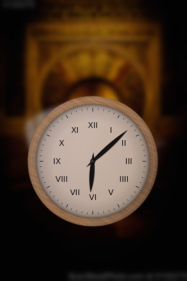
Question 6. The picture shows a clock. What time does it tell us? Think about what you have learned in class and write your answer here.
6:08
